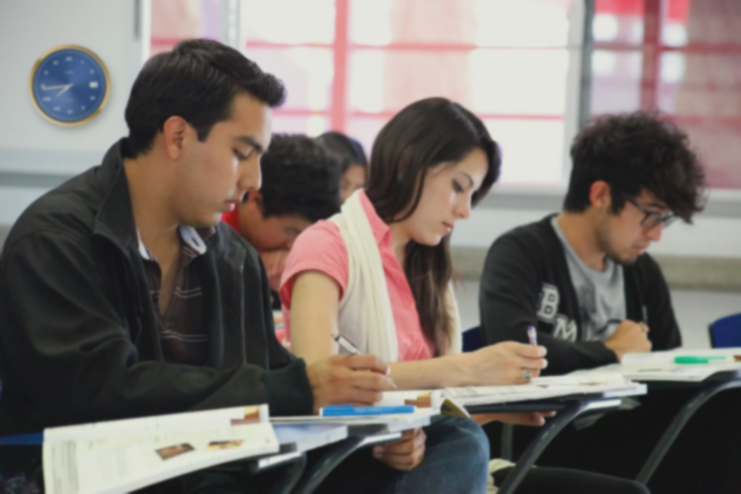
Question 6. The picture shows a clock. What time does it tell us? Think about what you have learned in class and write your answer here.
7:44
